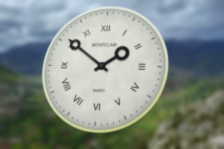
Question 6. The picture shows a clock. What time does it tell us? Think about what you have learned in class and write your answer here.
1:51
